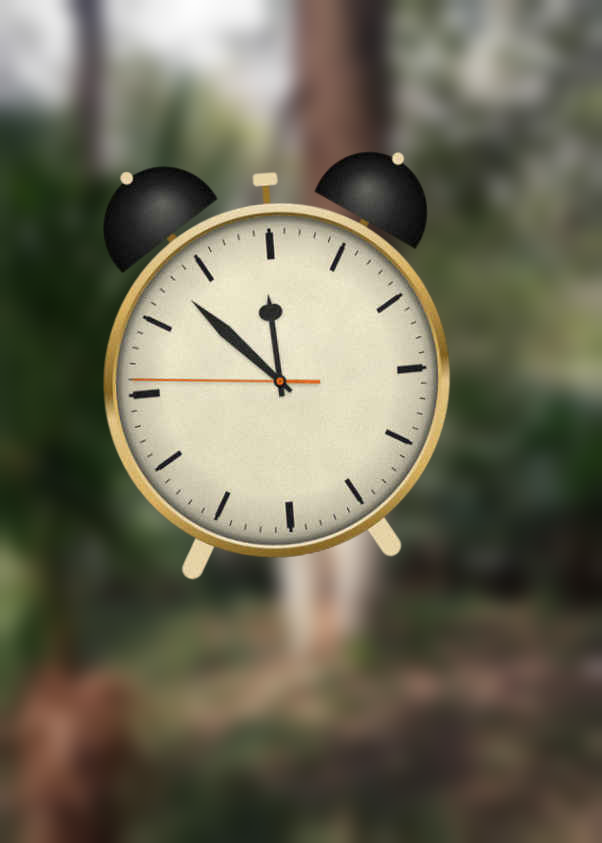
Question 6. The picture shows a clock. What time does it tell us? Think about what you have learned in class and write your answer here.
11:52:46
